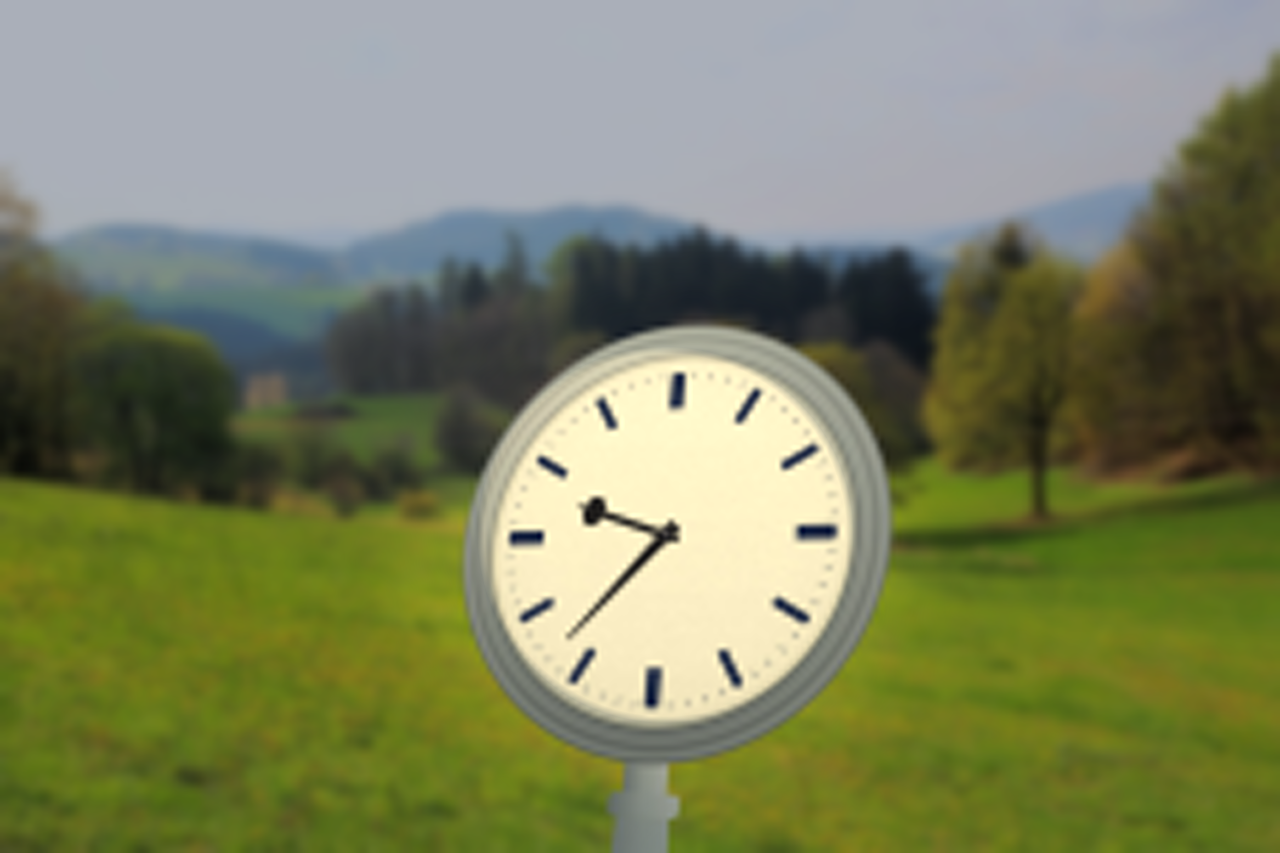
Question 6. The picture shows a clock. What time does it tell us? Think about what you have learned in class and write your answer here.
9:37
